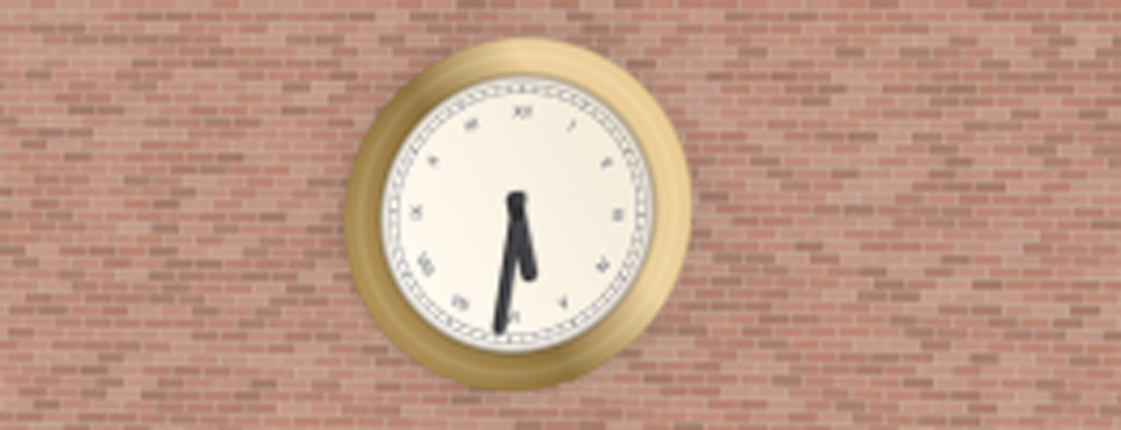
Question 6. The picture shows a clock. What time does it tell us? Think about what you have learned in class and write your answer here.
5:31
